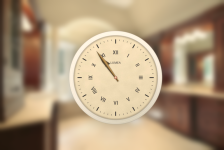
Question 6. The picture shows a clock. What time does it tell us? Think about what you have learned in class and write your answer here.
10:54
